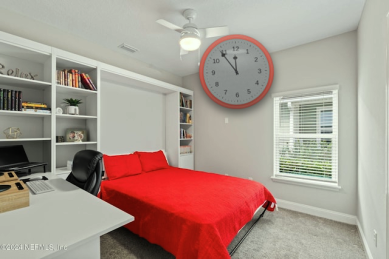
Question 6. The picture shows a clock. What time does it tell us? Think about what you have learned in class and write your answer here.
11:54
